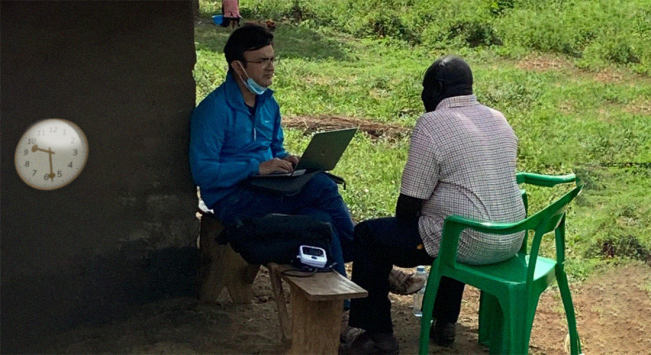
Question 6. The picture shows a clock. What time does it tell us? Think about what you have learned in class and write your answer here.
9:28
